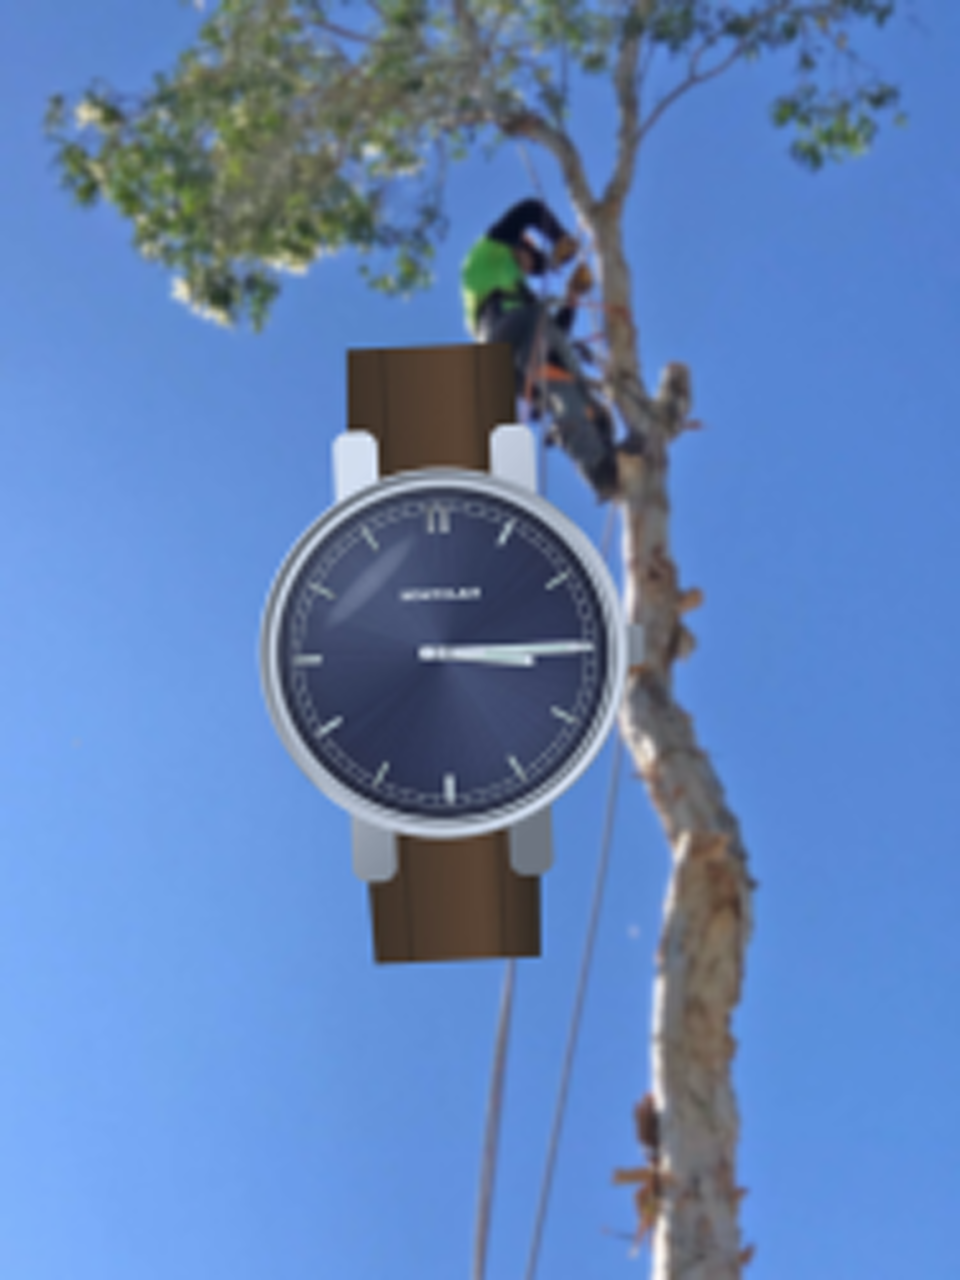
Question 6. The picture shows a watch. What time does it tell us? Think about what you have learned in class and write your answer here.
3:15
